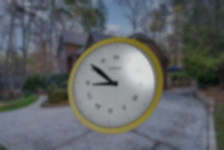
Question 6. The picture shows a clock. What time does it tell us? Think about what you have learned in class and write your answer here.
8:51
